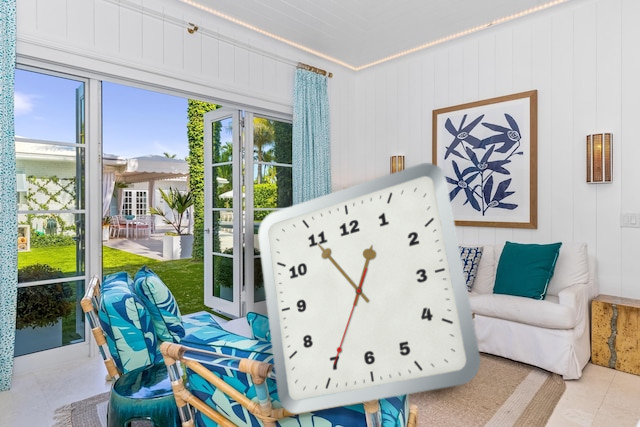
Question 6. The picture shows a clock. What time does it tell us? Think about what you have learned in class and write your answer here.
12:54:35
